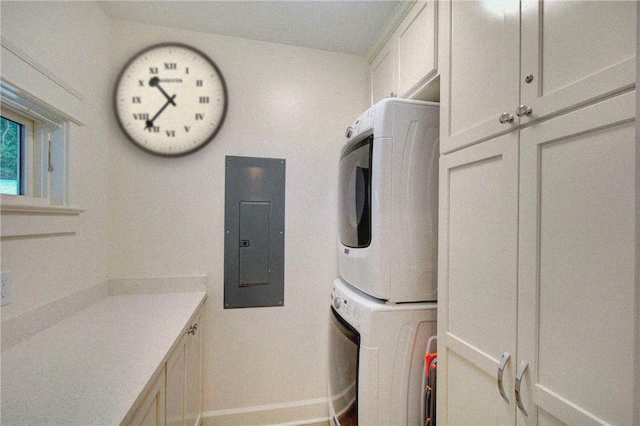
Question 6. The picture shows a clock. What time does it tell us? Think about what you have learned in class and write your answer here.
10:37
